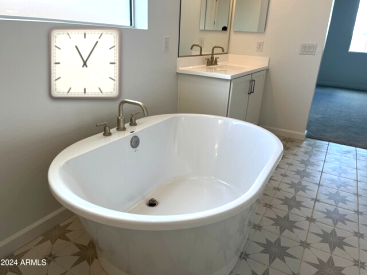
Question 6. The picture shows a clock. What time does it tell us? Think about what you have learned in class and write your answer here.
11:05
